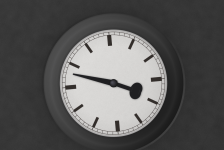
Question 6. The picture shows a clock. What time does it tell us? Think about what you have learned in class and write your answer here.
3:48
